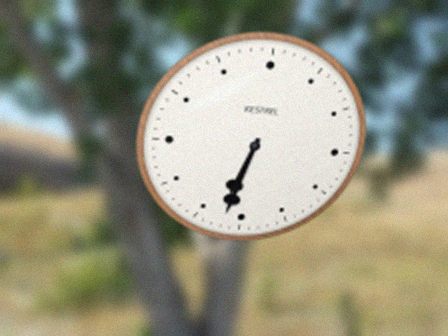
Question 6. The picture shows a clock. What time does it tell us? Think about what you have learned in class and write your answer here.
6:32
